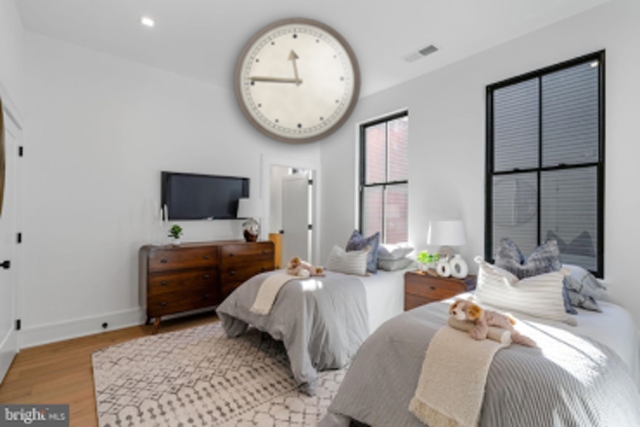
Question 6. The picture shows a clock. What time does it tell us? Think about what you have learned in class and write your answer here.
11:46
